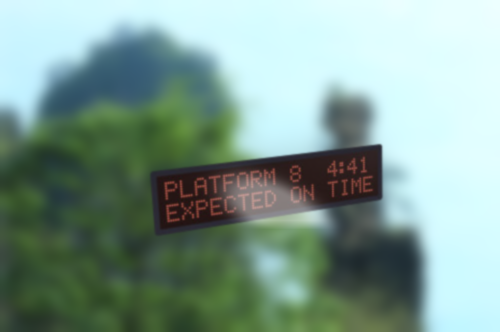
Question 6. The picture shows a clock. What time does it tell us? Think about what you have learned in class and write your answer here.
4:41
